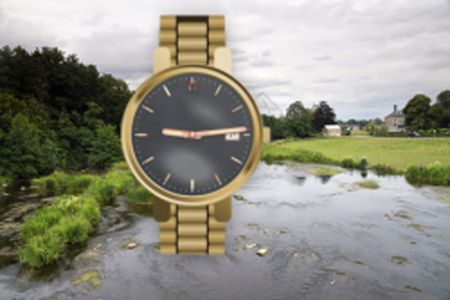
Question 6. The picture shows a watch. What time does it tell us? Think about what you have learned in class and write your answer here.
9:14
